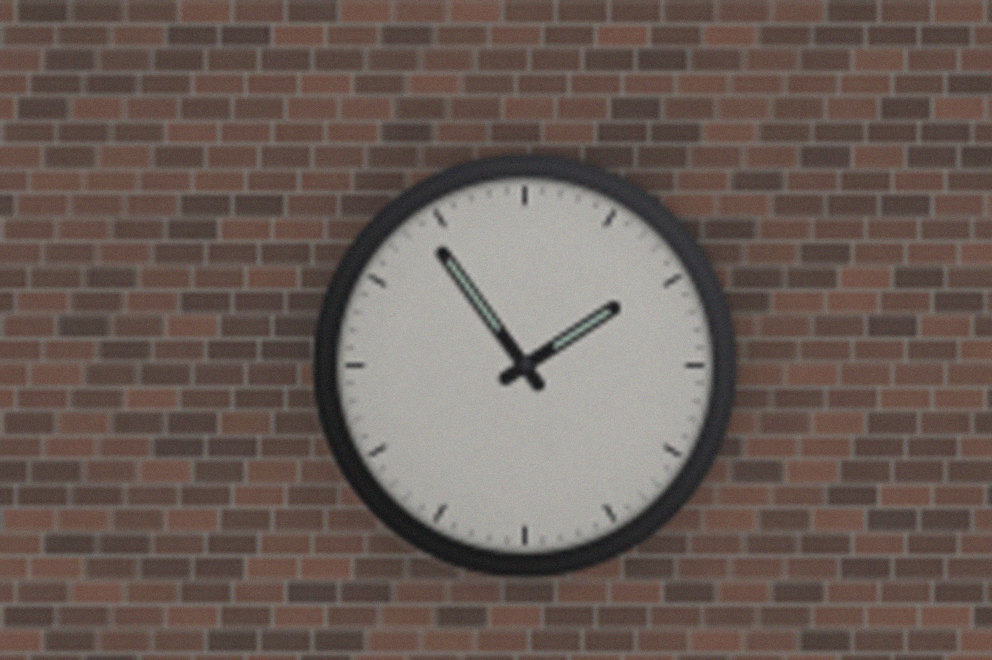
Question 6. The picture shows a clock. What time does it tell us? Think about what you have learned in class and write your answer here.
1:54
